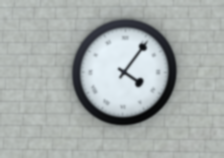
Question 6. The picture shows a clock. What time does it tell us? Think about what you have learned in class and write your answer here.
4:06
